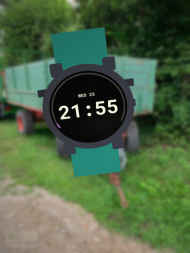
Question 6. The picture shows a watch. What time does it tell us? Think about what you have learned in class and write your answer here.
21:55
